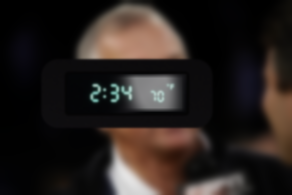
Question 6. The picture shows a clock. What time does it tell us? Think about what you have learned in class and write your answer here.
2:34
